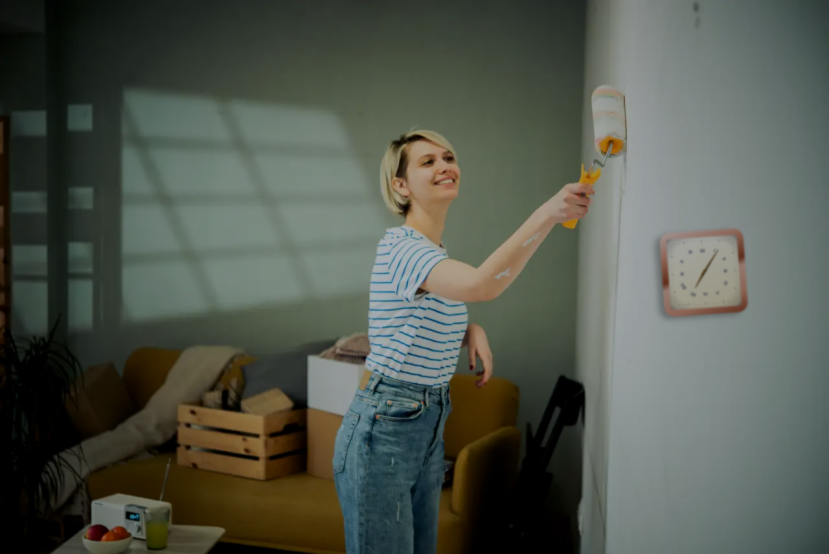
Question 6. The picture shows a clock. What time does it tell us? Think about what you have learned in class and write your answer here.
7:06
